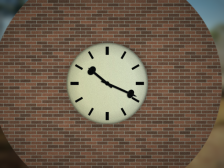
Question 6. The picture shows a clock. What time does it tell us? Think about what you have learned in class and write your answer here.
10:19
